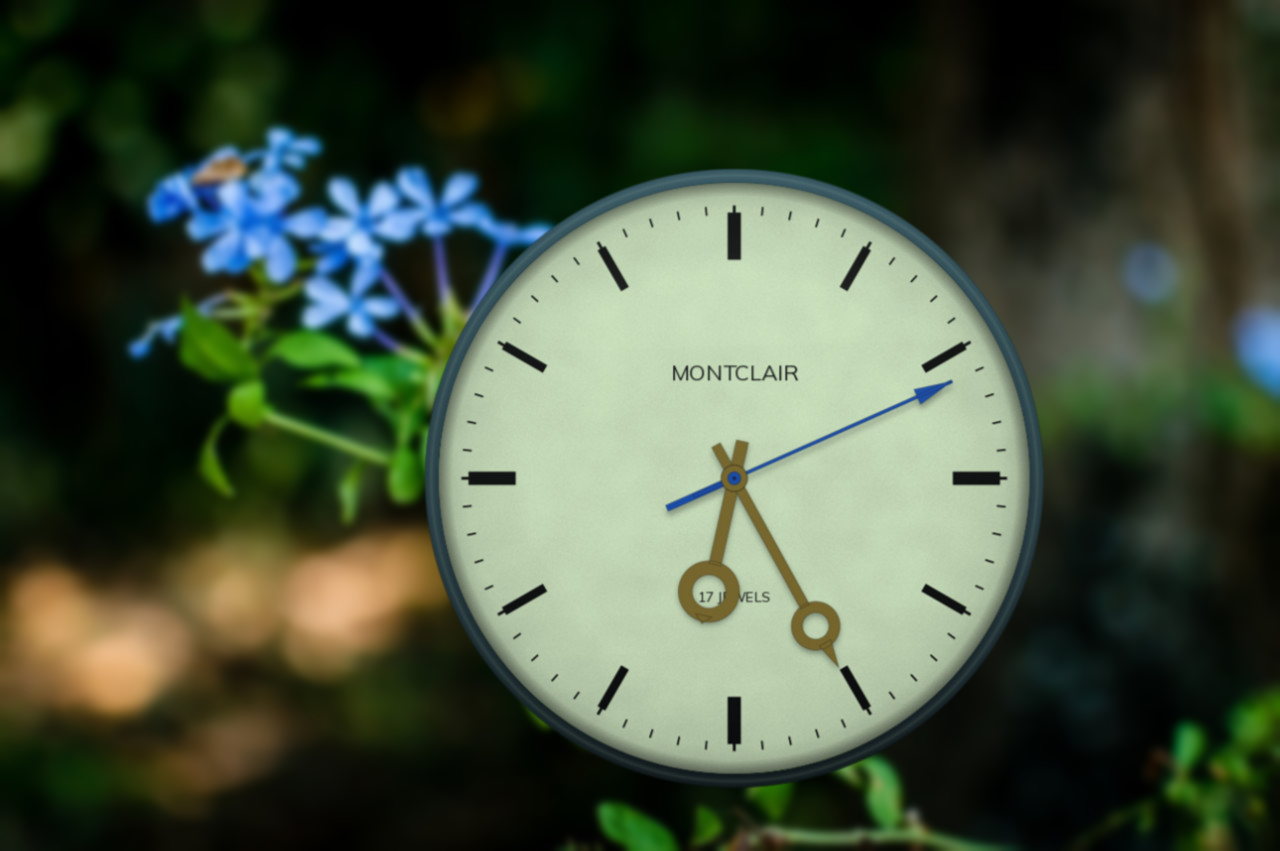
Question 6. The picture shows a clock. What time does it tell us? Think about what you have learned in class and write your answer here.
6:25:11
